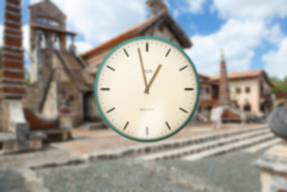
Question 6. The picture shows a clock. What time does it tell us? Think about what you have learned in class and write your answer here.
12:58
